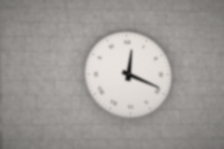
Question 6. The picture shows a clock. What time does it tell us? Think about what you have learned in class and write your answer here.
12:19
